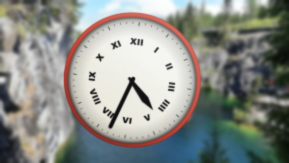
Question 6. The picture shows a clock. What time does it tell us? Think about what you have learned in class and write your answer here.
4:33
